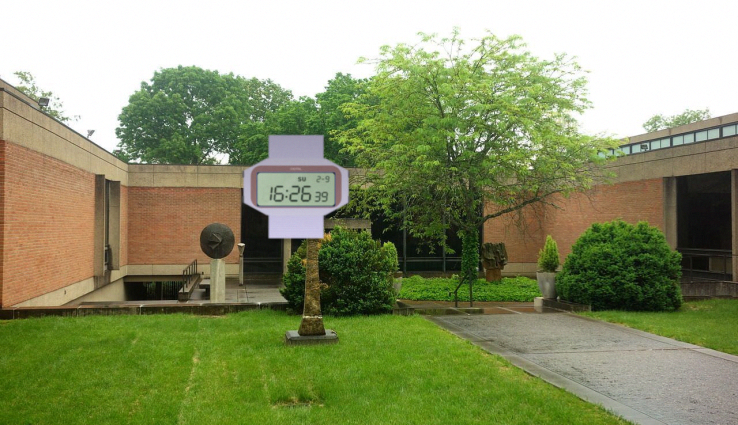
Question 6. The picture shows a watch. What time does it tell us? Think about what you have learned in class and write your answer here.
16:26:39
